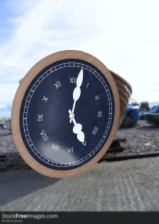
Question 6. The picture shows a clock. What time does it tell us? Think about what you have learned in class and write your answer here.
5:02
